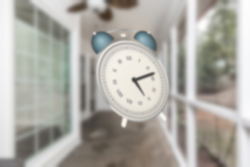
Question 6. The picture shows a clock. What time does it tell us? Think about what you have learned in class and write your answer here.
5:13
